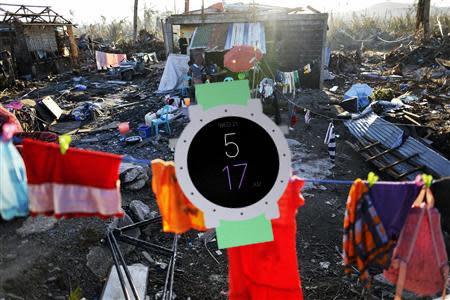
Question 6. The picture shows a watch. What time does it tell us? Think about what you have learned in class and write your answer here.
5:17
